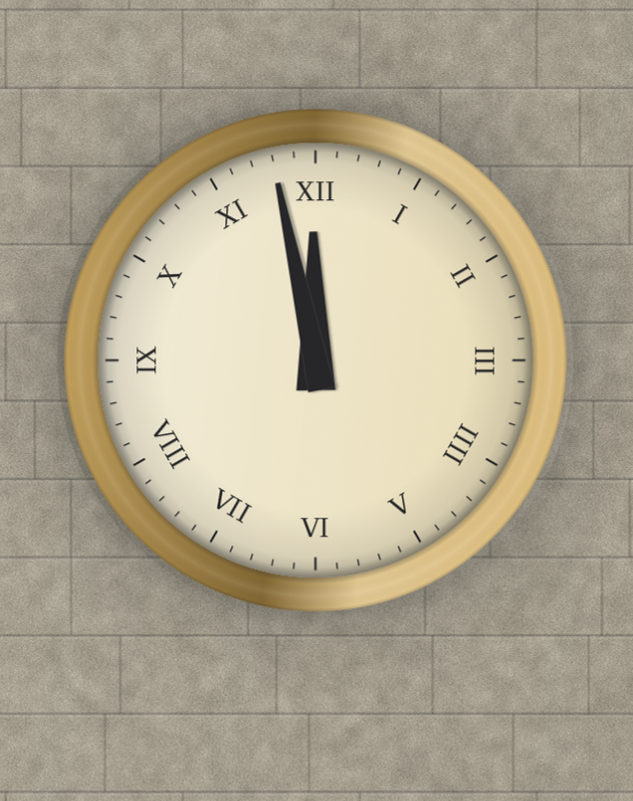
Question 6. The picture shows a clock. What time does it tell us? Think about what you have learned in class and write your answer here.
11:58
